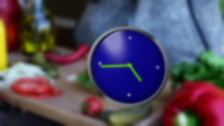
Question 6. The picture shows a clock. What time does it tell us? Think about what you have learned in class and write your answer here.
4:44
